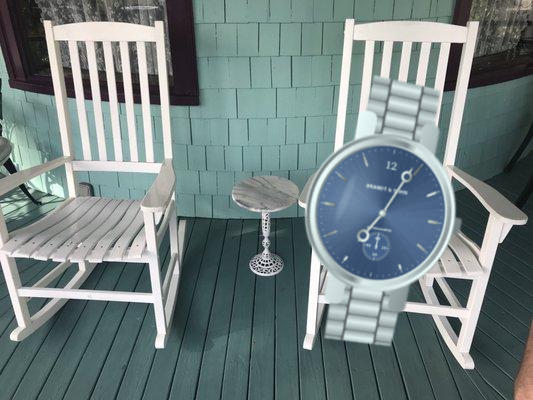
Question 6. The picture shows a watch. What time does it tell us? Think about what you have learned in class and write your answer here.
7:04
